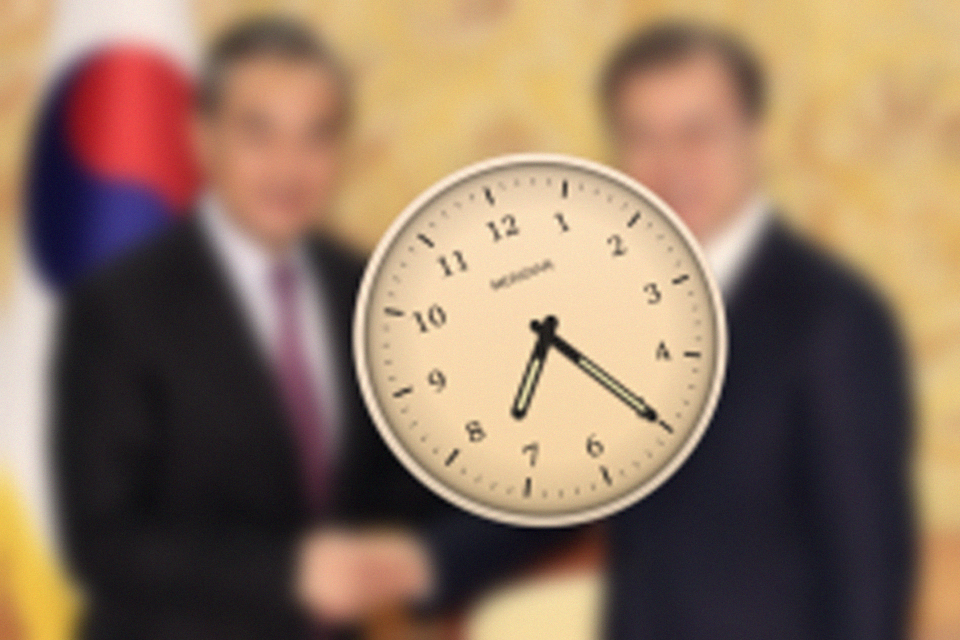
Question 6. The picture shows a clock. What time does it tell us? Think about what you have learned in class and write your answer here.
7:25
